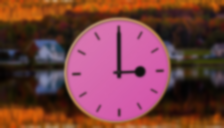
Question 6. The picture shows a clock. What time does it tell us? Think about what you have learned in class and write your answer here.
3:00
